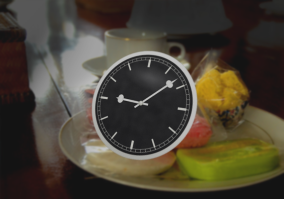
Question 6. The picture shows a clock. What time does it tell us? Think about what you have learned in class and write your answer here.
9:08
